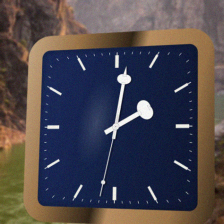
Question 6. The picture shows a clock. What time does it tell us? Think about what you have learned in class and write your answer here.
2:01:32
